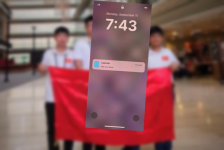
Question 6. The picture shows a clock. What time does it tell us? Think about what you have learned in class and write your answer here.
7:43
